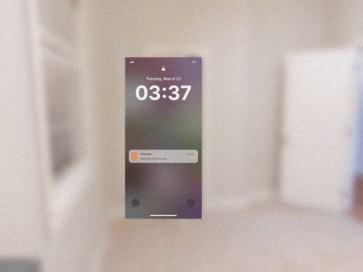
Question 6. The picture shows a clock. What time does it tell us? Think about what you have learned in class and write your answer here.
3:37
